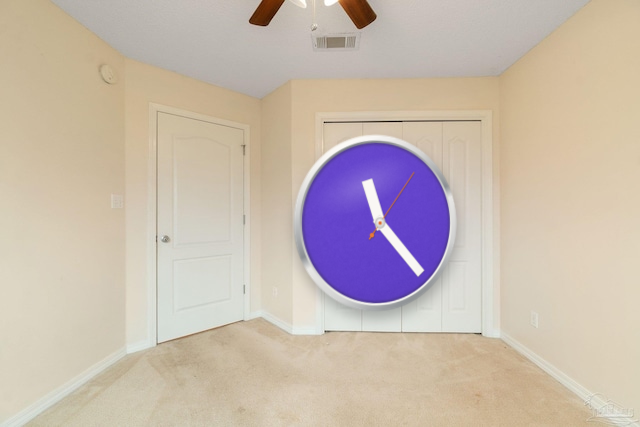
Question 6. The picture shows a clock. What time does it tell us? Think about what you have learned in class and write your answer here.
11:23:06
